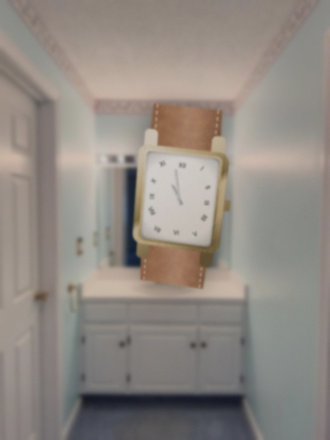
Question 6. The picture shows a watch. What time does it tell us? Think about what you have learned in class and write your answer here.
10:58
